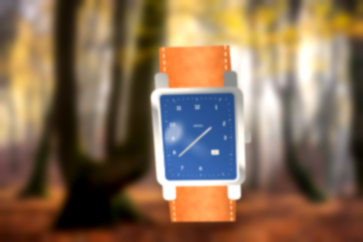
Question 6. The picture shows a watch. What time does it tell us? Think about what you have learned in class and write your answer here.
1:38
